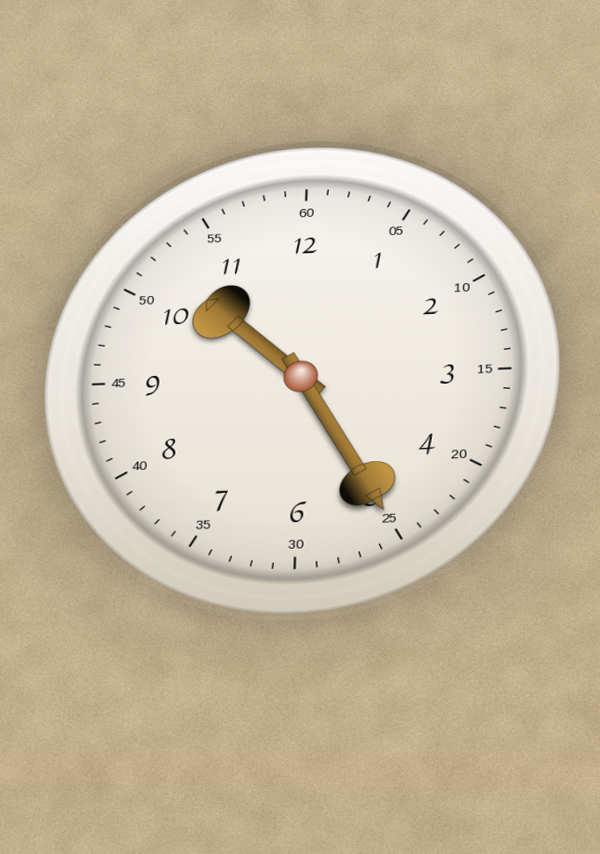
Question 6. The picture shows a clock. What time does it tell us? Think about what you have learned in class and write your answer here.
10:25
